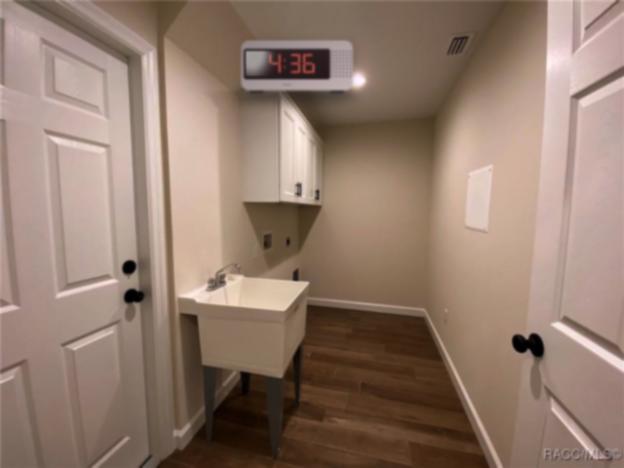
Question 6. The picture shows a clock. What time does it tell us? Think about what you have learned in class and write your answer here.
4:36
